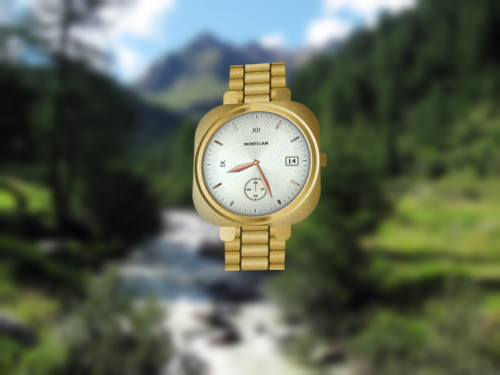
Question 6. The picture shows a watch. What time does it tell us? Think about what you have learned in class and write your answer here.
8:26
